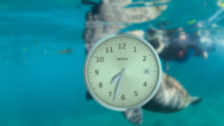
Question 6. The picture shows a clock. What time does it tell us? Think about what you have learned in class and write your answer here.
7:33
